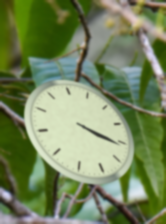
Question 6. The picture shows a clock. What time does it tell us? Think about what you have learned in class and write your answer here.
4:21
